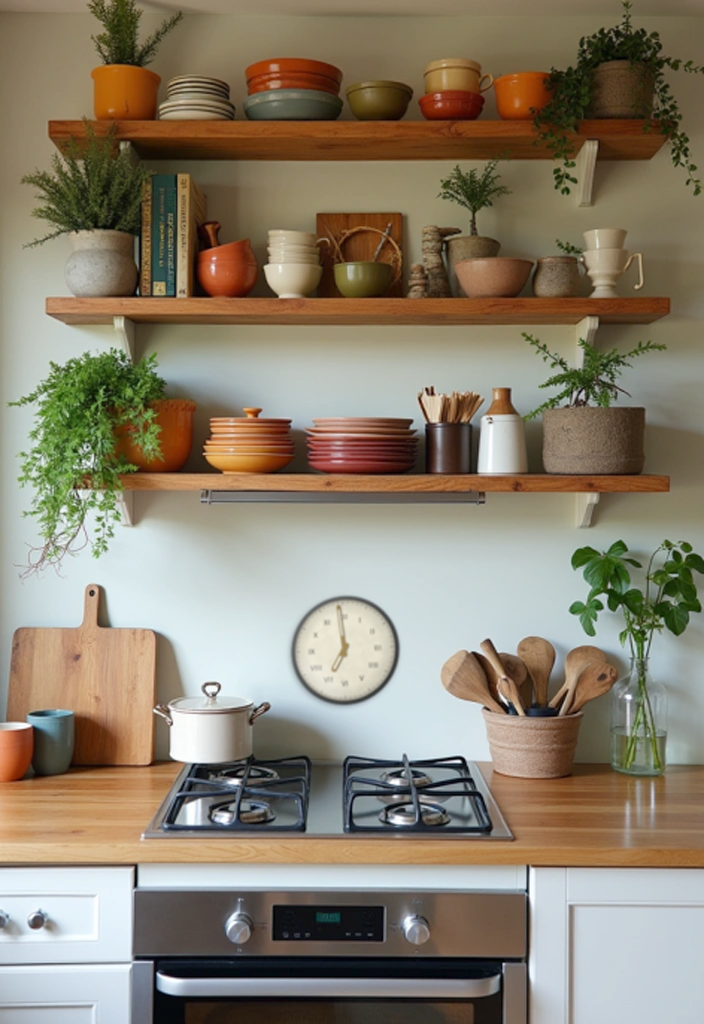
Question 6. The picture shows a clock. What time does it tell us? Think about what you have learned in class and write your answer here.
6:59
